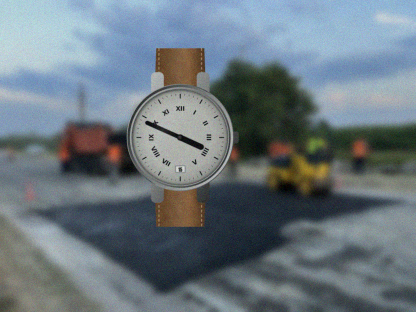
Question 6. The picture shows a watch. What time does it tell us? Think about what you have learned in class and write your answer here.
3:49
